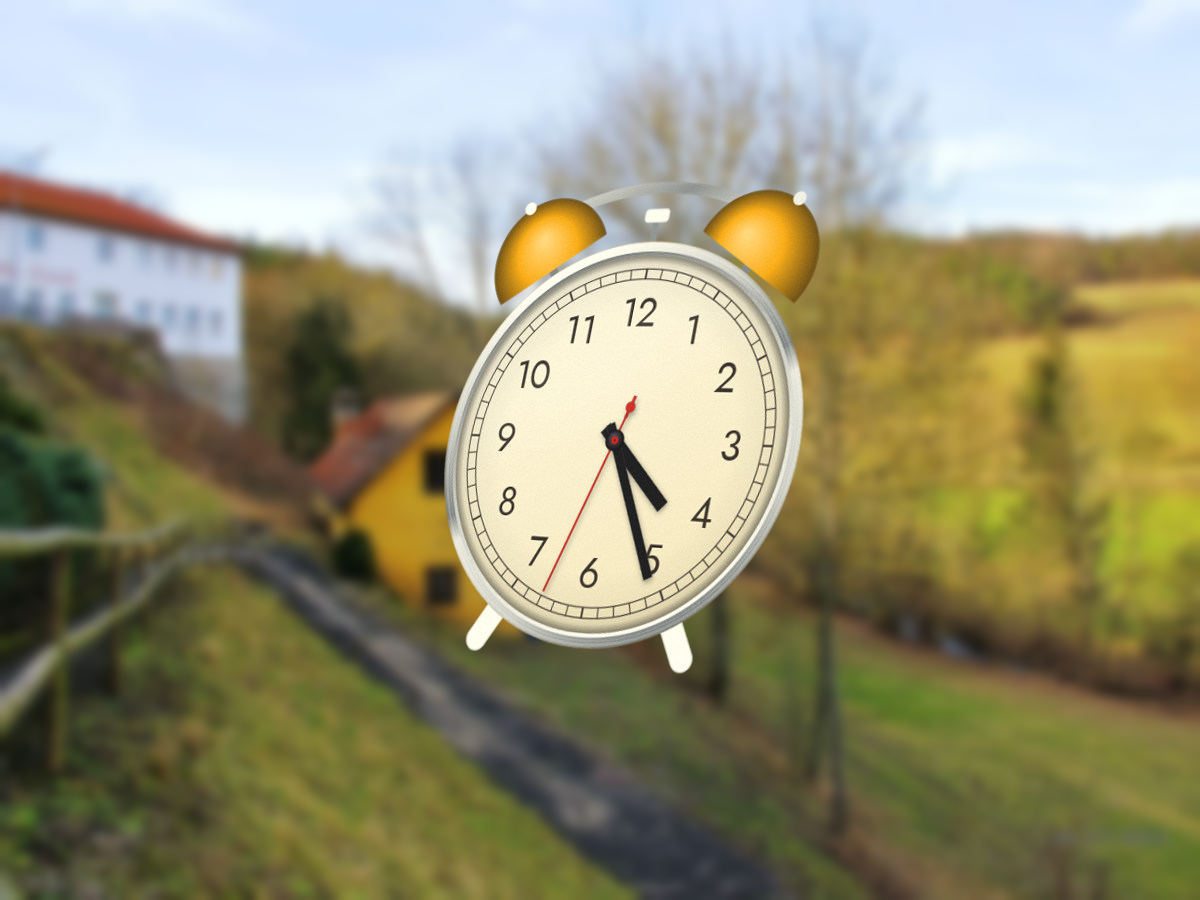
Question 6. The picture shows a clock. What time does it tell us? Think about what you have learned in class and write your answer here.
4:25:33
